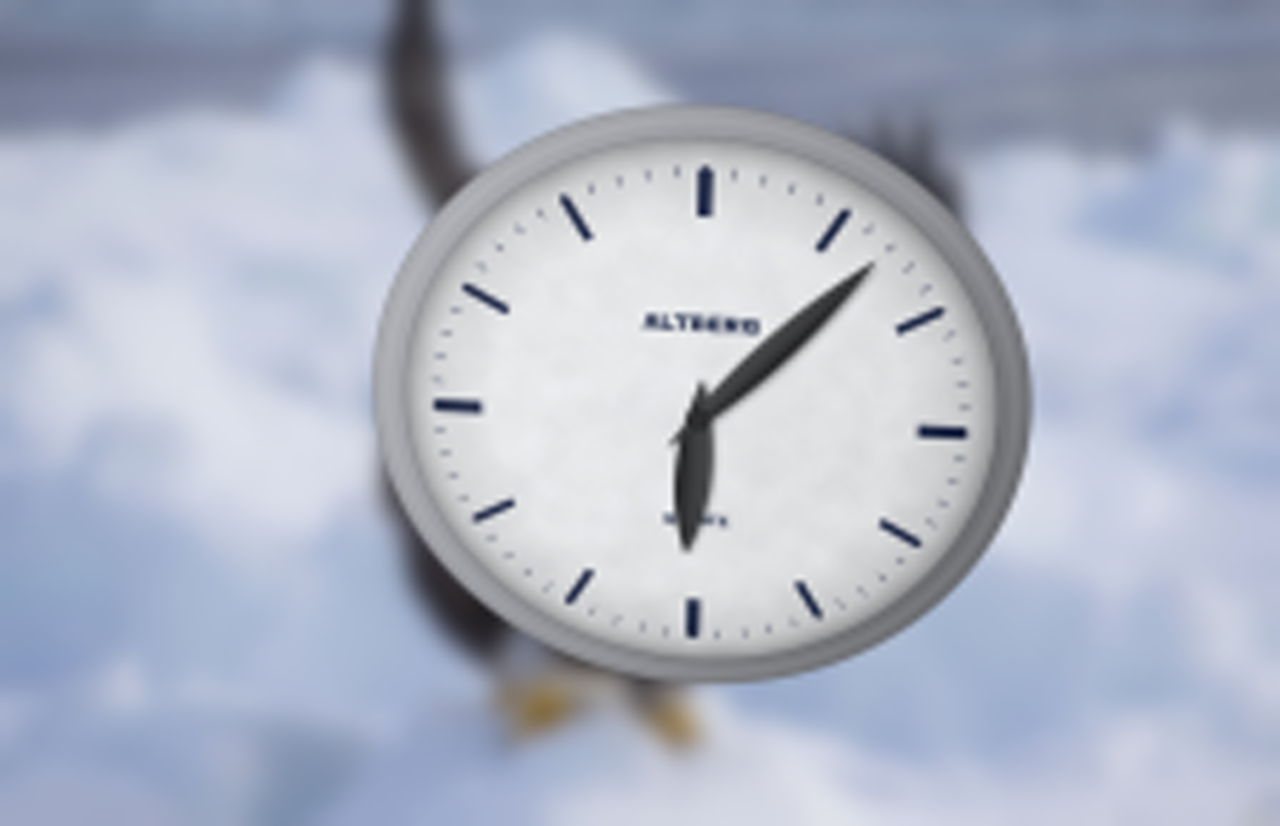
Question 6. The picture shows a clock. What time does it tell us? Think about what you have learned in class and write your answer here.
6:07
